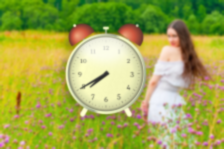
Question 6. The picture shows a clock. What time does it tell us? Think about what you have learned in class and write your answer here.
7:40
